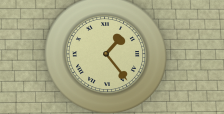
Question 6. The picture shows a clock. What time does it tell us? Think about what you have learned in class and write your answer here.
1:24
